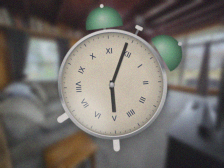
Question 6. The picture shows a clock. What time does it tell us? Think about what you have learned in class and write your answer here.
4:59
